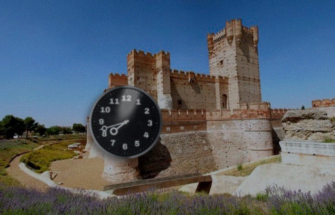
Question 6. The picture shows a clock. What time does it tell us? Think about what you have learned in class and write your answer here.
7:42
